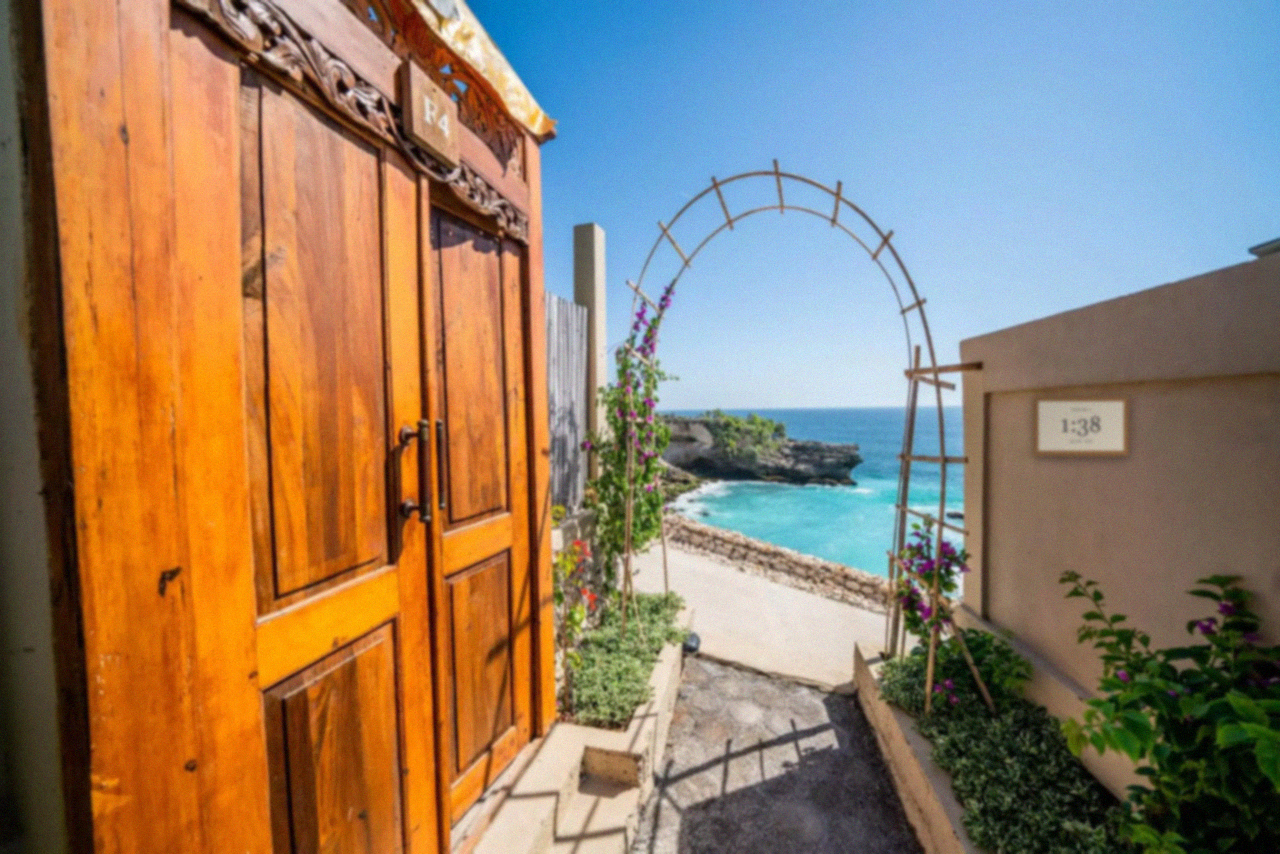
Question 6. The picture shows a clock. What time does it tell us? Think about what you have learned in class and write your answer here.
1:38
